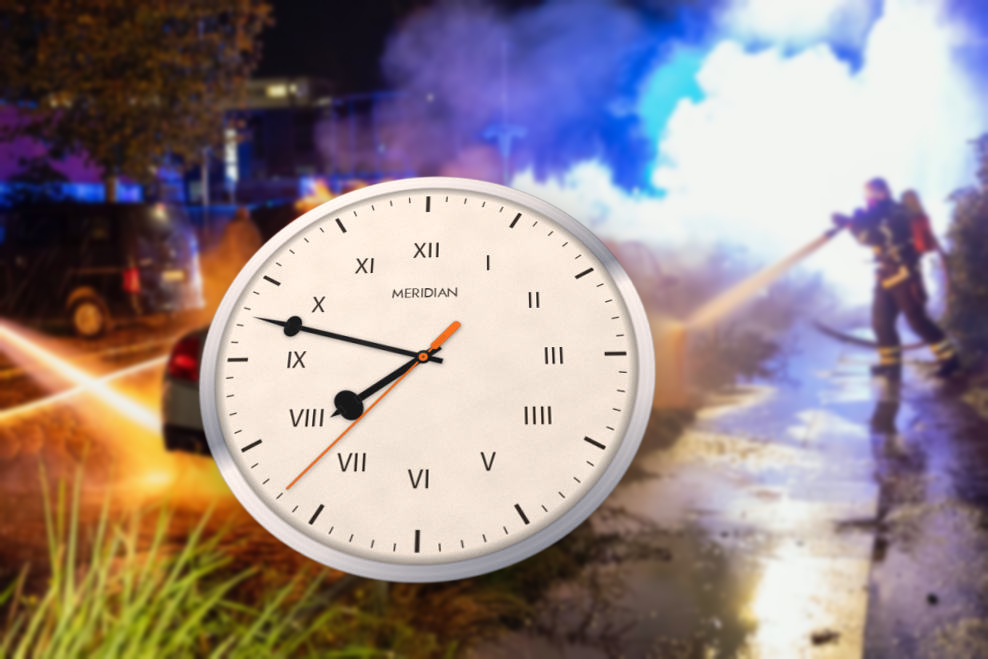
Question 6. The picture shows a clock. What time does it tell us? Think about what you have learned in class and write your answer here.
7:47:37
